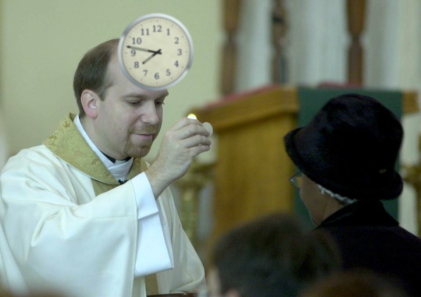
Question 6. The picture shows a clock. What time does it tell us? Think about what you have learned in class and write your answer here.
7:47
